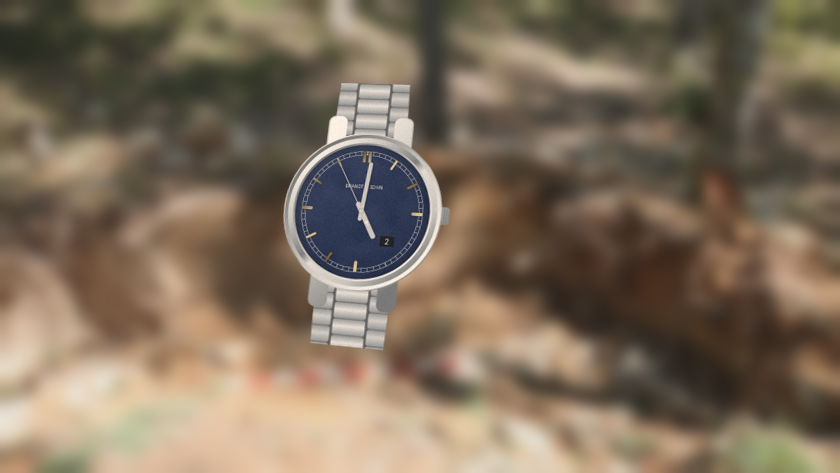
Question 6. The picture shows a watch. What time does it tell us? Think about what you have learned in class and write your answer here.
5:00:55
